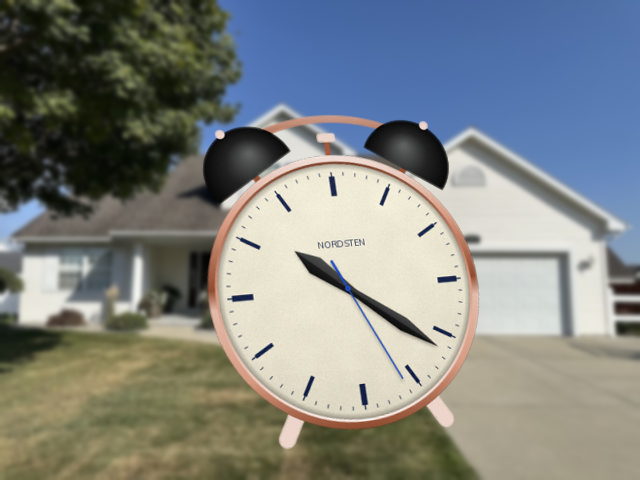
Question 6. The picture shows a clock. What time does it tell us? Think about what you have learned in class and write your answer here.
10:21:26
